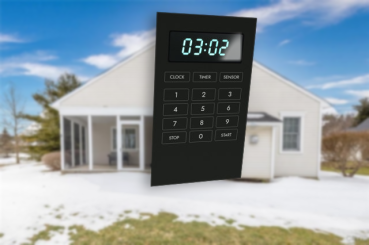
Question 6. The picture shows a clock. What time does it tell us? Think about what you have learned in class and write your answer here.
3:02
